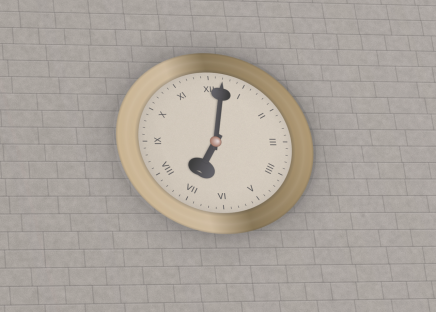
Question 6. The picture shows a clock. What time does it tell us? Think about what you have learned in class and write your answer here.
7:02
